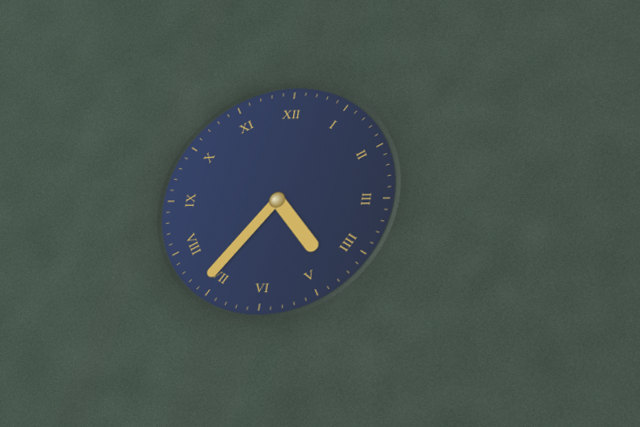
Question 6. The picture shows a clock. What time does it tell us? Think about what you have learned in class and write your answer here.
4:36
